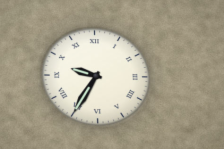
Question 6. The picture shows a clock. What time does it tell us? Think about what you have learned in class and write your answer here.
9:35
